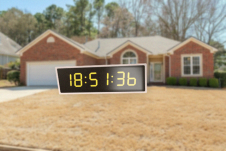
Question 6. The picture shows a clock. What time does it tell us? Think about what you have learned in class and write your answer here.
18:51:36
